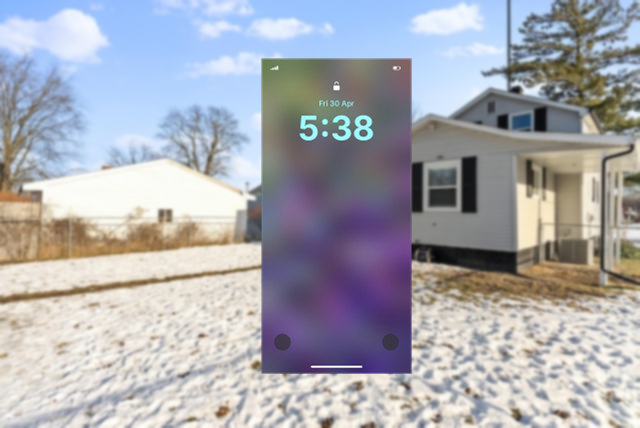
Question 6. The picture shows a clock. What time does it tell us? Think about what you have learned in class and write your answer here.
5:38
